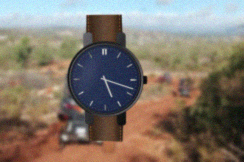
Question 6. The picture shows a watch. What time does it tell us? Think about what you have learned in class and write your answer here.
5:18
